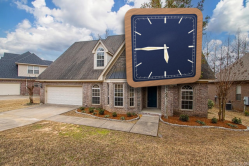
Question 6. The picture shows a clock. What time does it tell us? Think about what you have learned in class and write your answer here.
5:45
